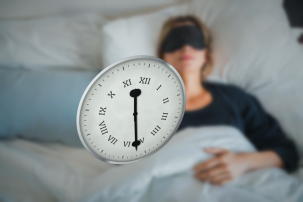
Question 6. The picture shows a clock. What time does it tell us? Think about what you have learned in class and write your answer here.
11:27
